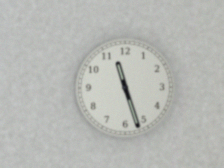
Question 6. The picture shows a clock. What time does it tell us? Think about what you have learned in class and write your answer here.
11:27
